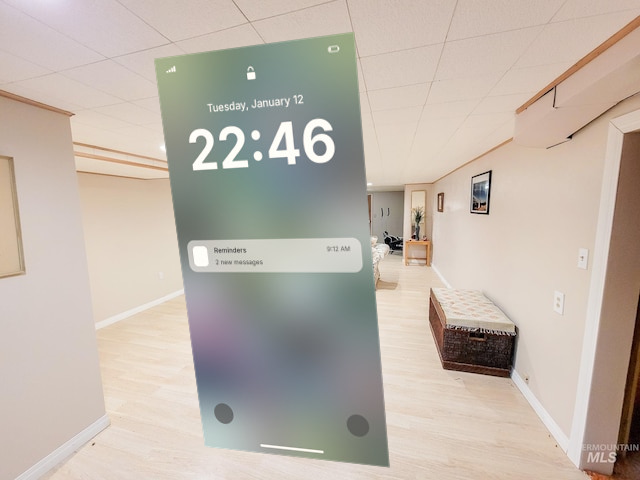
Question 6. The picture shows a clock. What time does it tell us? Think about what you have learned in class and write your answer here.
22:46
